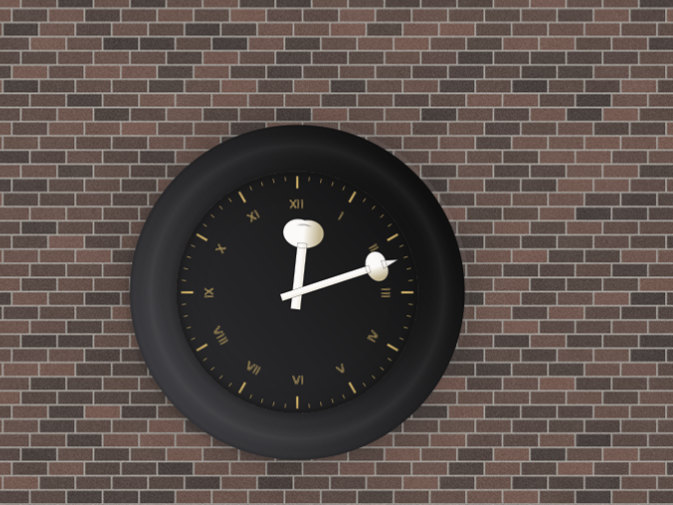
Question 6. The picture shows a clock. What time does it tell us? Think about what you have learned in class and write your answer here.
12:12
